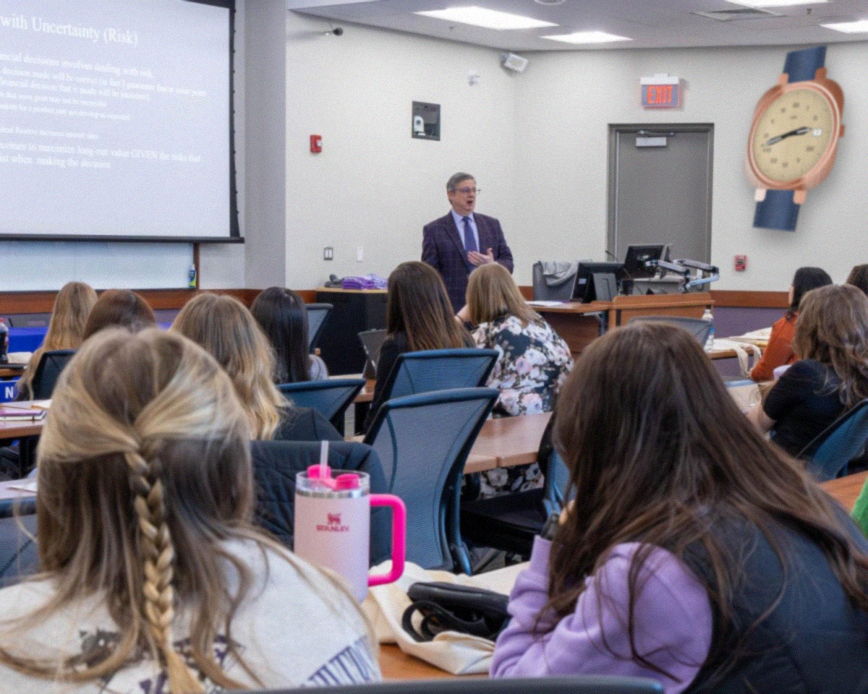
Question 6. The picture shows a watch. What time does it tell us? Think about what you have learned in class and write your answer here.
2:42
